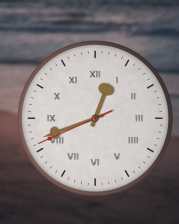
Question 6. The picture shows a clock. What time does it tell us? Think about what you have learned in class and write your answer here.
12:41:41
